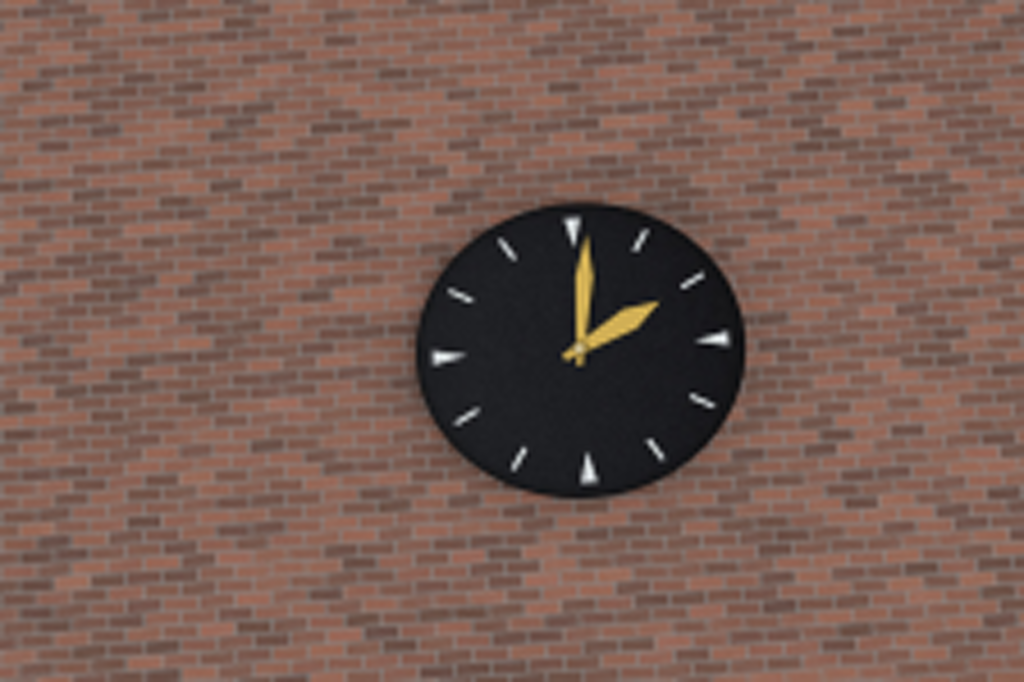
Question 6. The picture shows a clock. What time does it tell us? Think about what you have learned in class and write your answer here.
2:01
